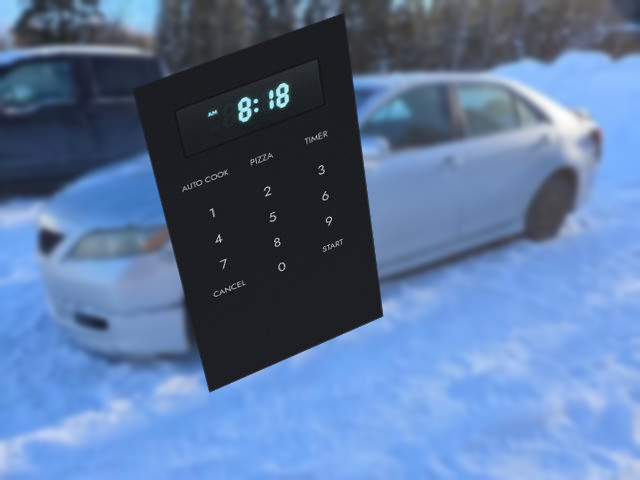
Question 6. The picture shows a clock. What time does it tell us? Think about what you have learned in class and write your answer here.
8:18
